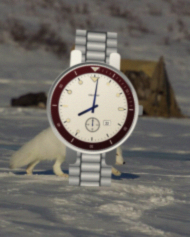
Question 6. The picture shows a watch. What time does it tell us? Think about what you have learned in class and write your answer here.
8:01
